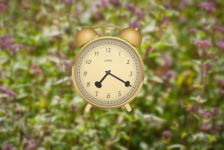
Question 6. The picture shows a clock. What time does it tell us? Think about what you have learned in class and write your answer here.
7:20
